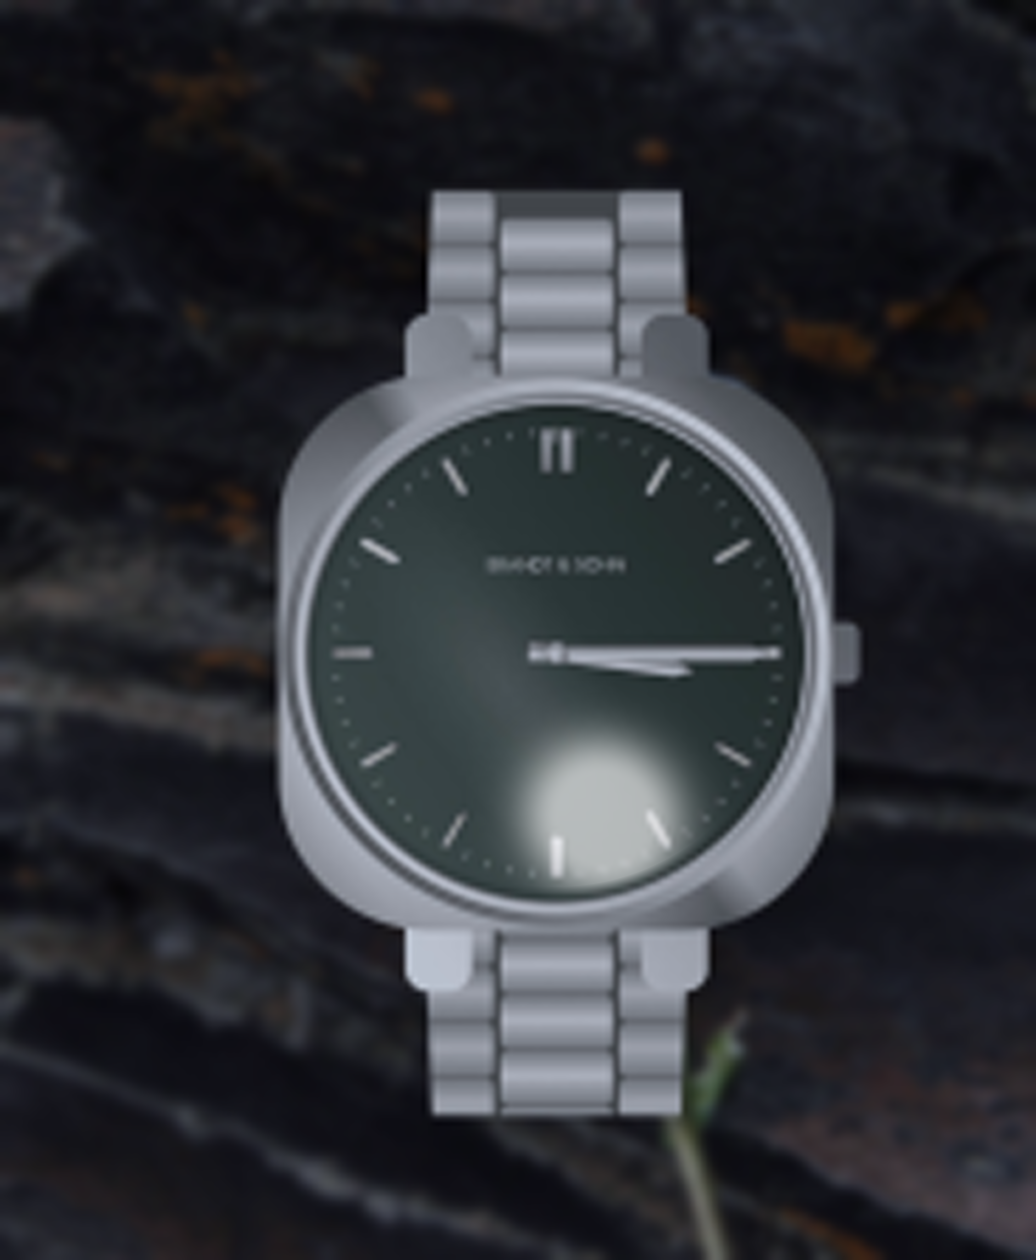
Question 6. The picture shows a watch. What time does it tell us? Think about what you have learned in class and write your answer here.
3:15
